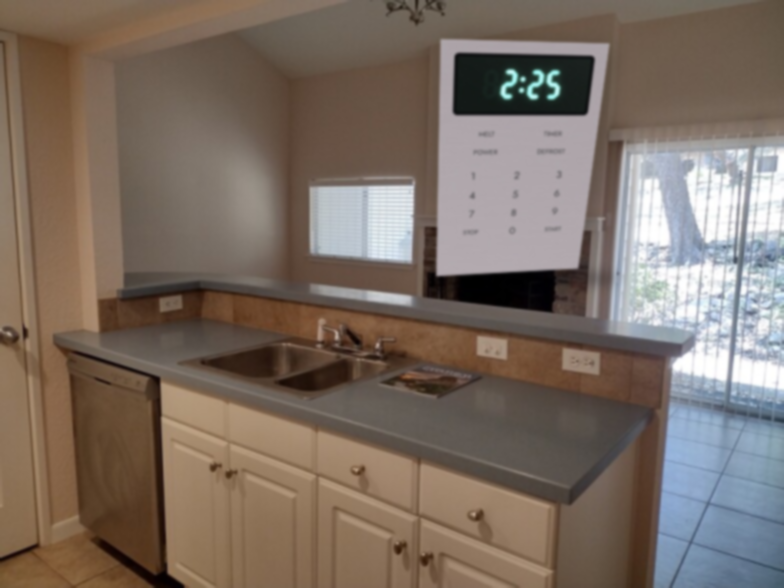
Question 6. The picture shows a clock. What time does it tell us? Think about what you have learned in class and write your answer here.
2:25
